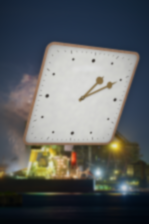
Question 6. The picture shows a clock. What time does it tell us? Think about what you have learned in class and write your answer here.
1:10
